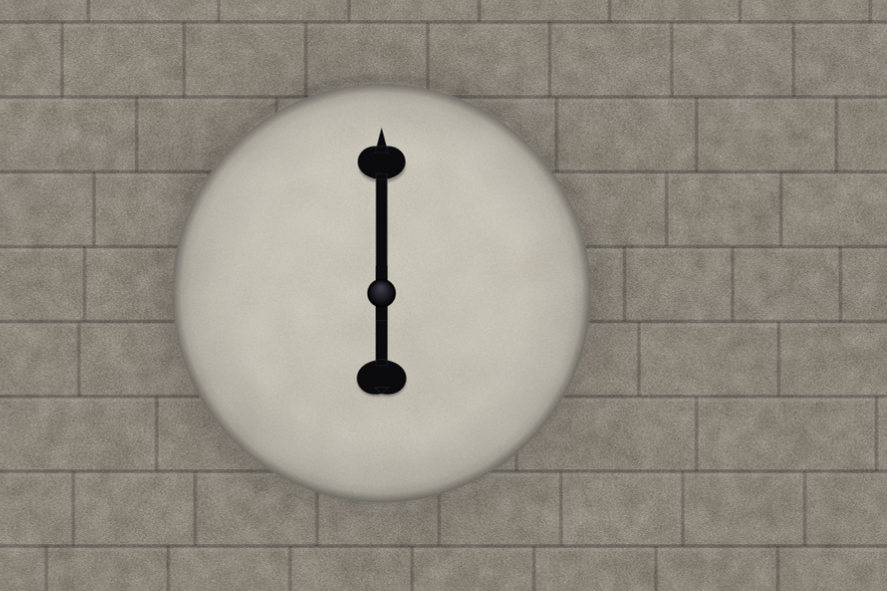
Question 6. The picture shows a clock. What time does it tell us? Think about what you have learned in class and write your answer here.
6:00
